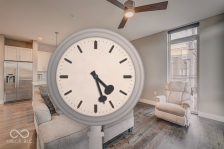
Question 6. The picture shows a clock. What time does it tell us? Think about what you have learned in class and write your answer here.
4:27
